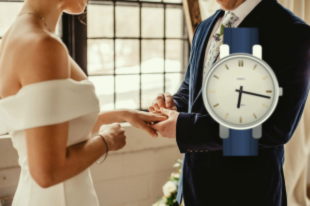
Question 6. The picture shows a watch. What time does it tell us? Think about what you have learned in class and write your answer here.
6:17
